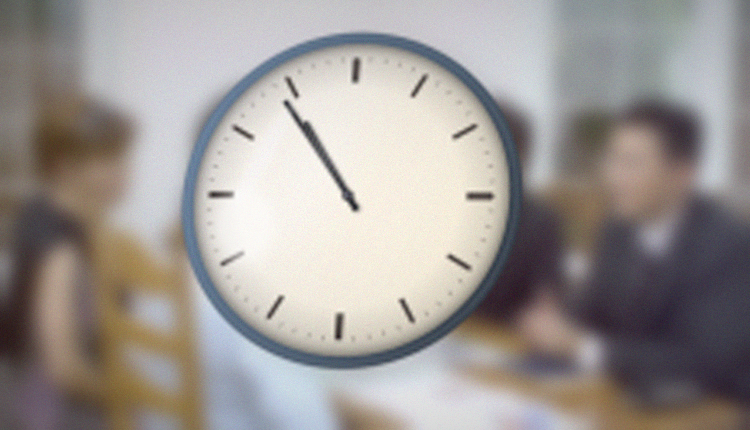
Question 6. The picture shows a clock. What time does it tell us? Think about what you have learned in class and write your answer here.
10:54
